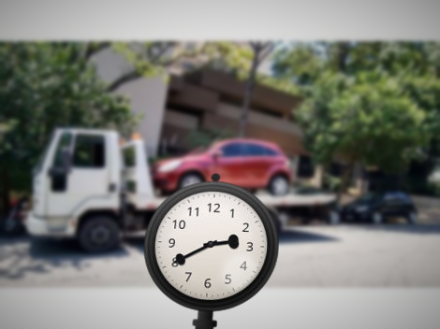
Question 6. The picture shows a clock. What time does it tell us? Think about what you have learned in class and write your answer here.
2:40
